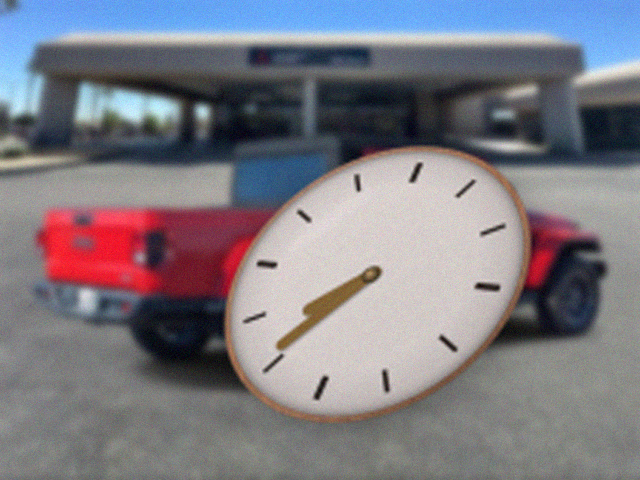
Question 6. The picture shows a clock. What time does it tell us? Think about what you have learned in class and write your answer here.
7:36
